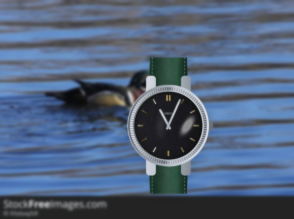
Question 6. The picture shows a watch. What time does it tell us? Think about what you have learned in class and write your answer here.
11:04
